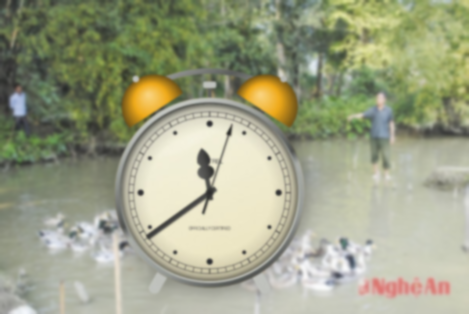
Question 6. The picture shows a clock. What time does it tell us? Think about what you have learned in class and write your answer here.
11:39:03
